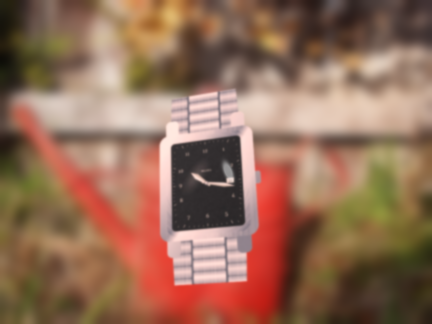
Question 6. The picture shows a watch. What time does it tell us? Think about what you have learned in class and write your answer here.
10:17
